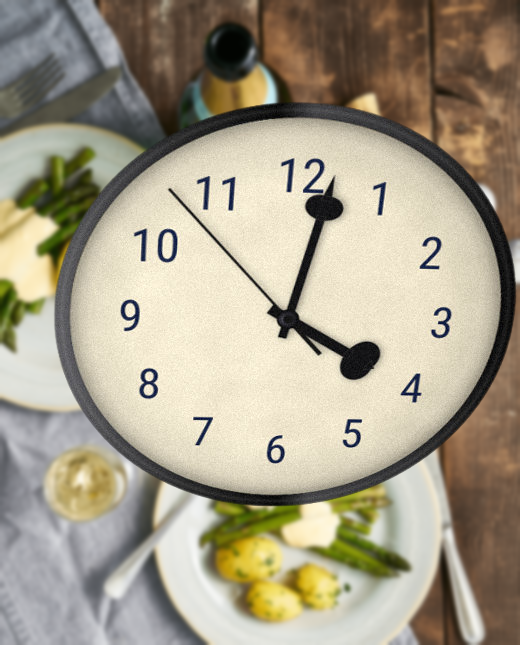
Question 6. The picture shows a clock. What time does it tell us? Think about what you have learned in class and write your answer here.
4:01:53
